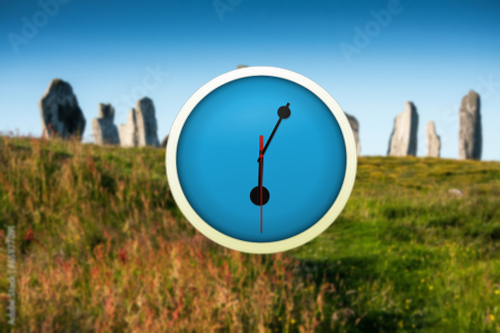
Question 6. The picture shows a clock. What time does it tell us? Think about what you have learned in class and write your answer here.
6:04:30
